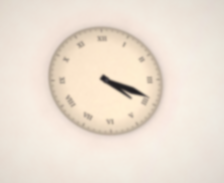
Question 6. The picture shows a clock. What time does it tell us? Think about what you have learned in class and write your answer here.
4:19
